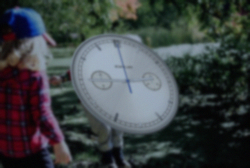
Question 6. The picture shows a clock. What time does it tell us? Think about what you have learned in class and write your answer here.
2:45
